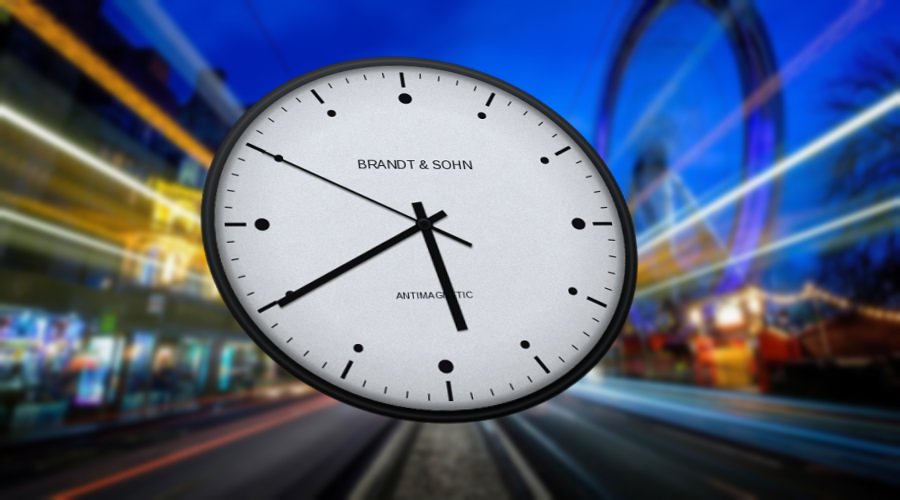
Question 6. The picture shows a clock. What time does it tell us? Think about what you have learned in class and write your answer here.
5:39:50
